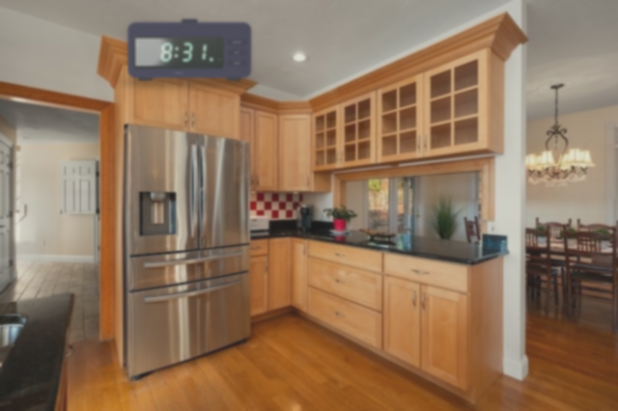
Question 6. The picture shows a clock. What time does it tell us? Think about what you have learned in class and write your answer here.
8:31
